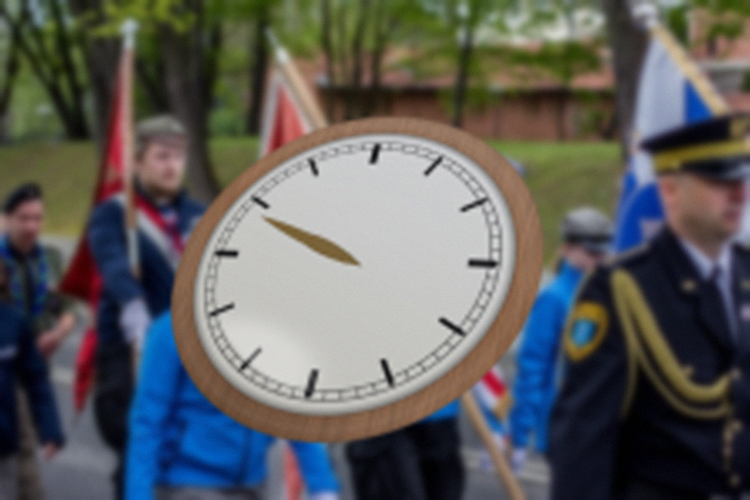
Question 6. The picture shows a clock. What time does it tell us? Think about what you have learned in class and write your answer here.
9:49
